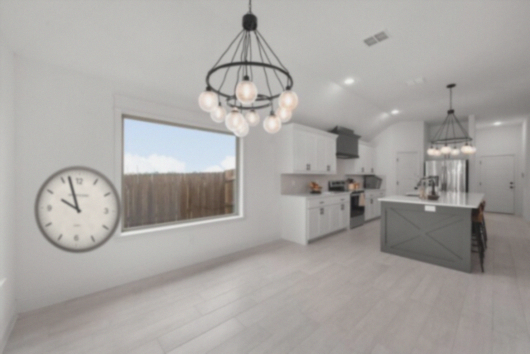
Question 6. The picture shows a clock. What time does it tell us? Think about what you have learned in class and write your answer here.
9:57
